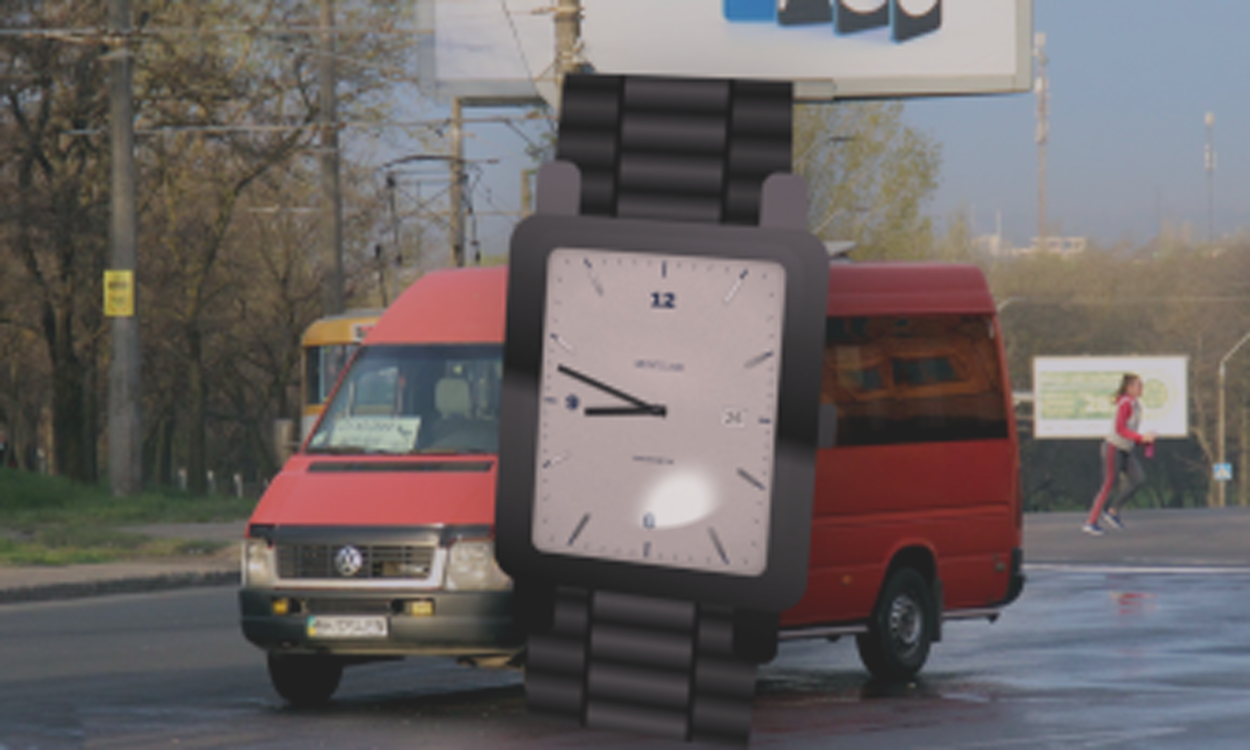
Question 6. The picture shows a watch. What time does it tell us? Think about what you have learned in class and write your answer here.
8:48
